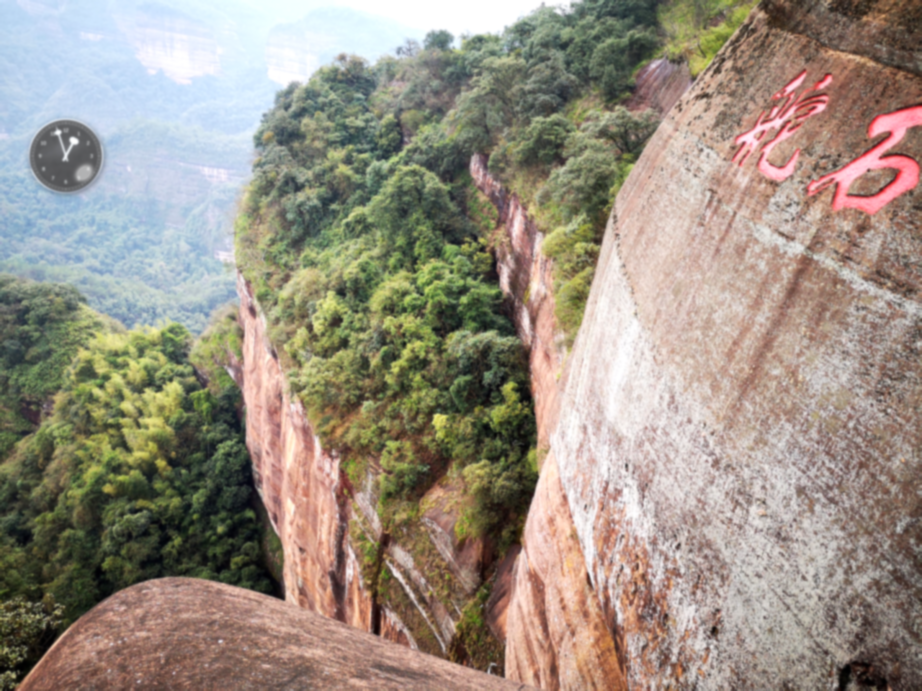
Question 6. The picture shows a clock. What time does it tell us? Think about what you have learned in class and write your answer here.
12:57
